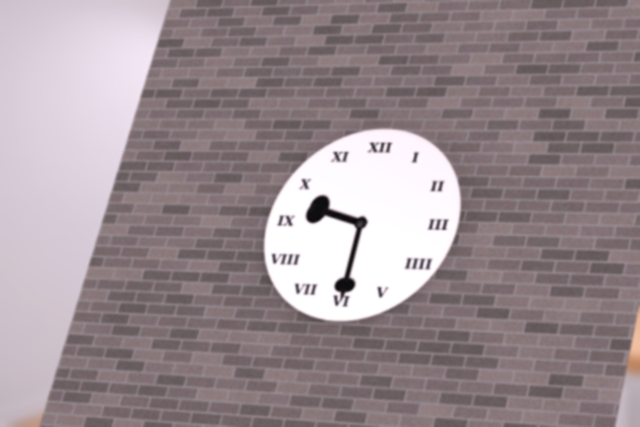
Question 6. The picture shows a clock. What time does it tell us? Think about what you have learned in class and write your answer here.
9:30
